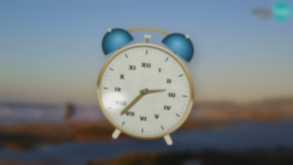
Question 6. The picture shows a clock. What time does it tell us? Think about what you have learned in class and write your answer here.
2:37
